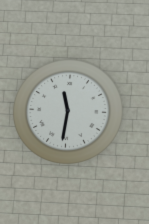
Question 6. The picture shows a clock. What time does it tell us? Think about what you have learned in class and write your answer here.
11:31
